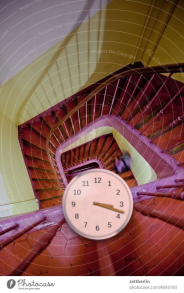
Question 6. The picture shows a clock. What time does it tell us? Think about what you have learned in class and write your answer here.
3:18
